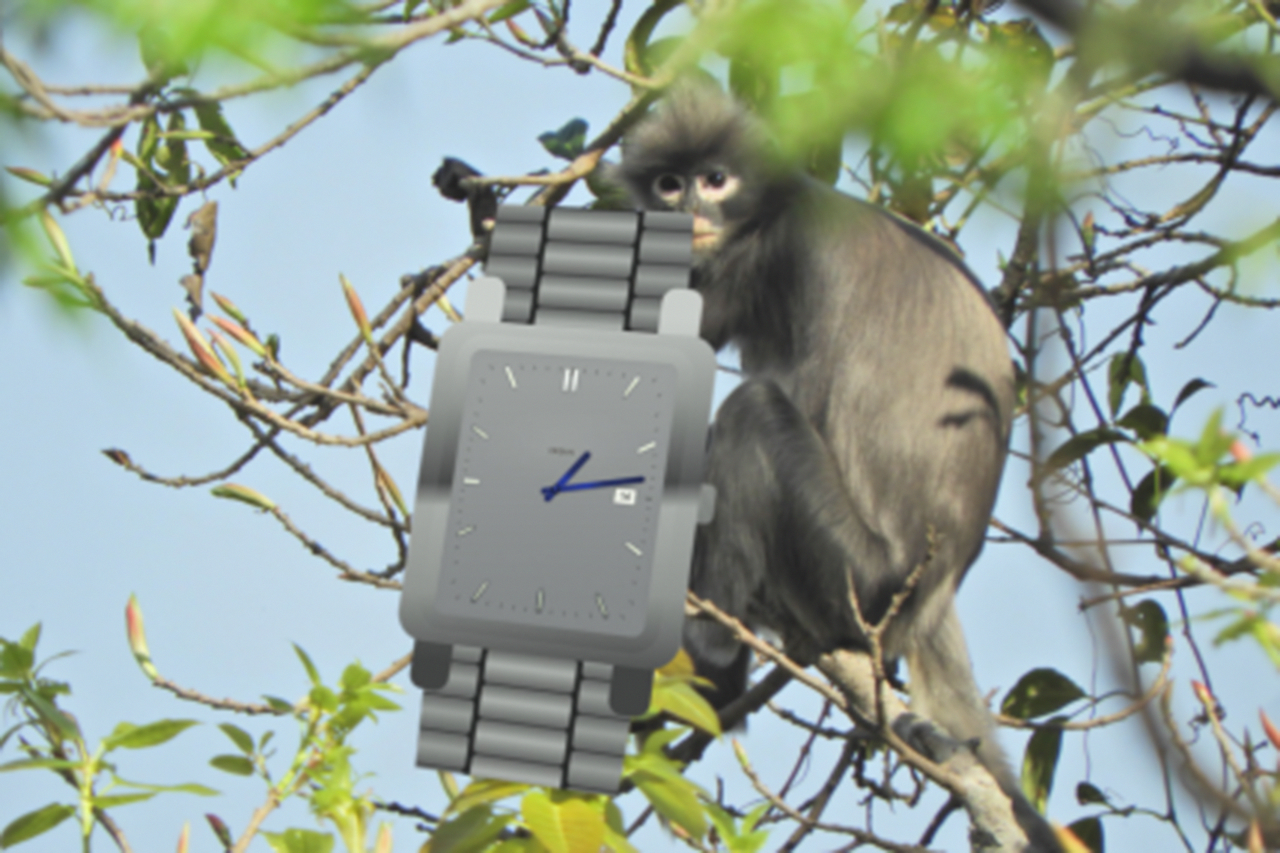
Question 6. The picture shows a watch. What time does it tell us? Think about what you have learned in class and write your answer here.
1:13
